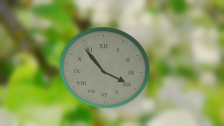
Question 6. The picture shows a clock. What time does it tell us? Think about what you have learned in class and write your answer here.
3:54
